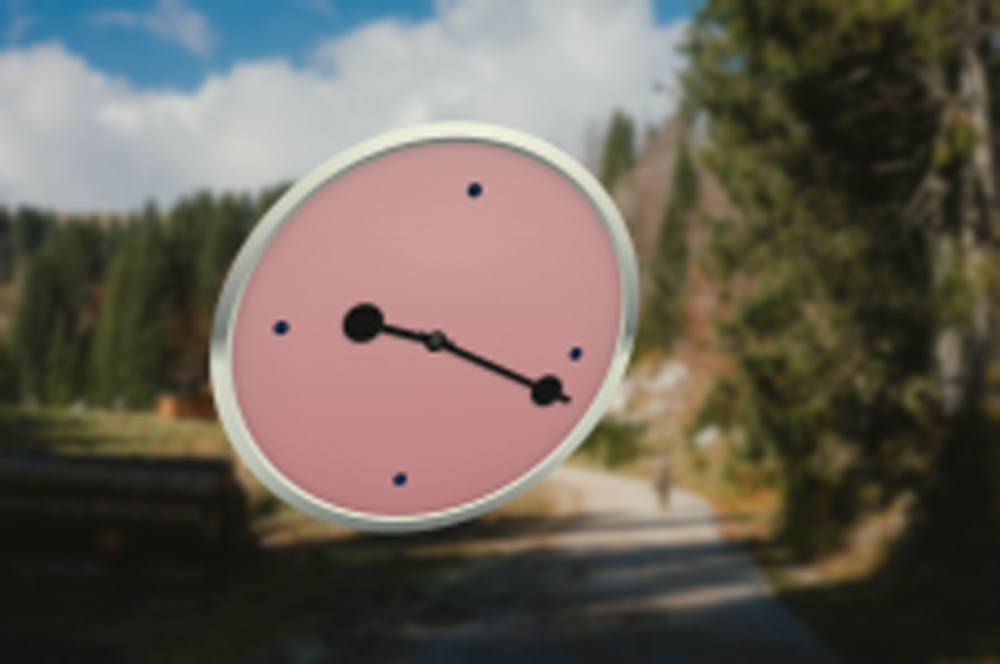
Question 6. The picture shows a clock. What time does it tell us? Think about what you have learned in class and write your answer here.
9:18
